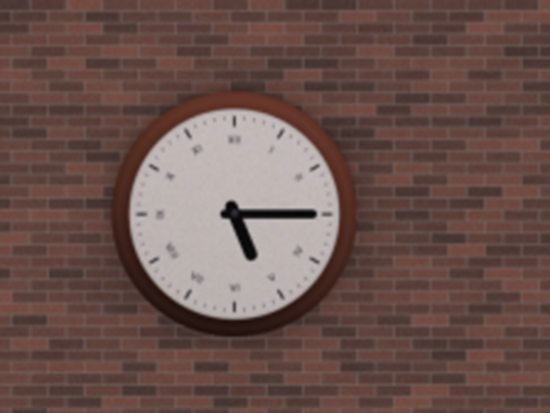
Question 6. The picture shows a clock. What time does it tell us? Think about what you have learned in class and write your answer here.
5:15
